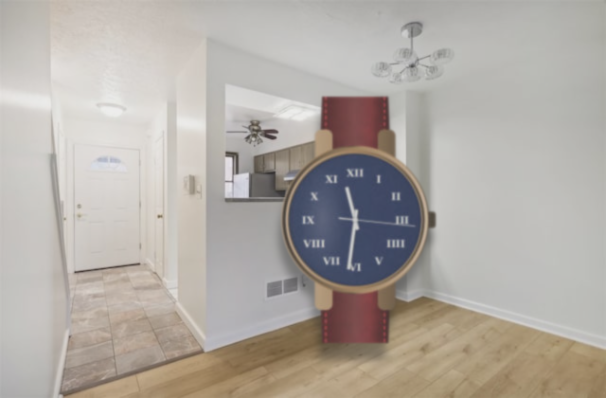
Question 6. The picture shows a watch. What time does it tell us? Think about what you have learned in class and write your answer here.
11:31:16
